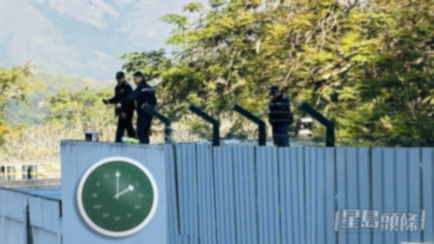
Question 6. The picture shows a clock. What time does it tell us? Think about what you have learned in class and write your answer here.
2:00
